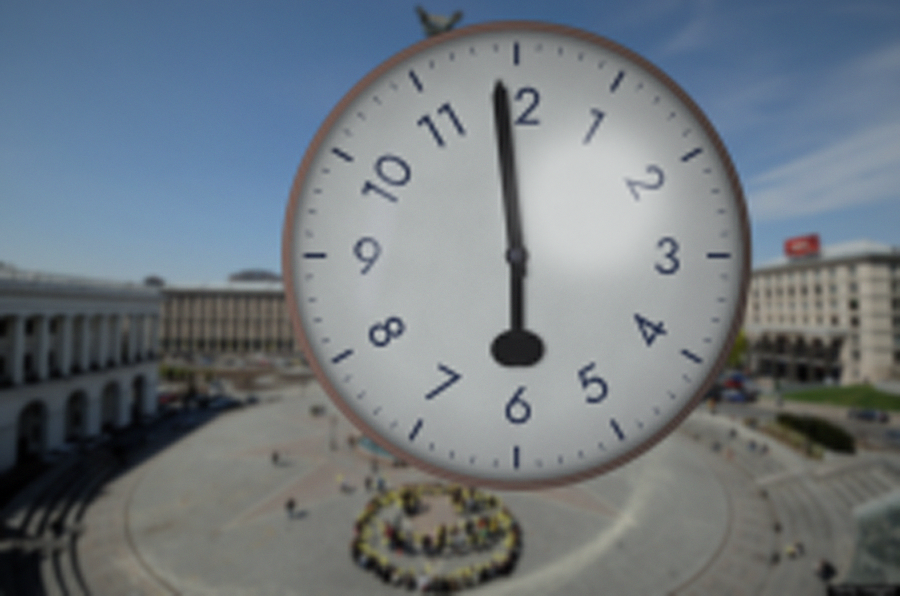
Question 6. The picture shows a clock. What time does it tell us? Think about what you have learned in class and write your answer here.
5:59
